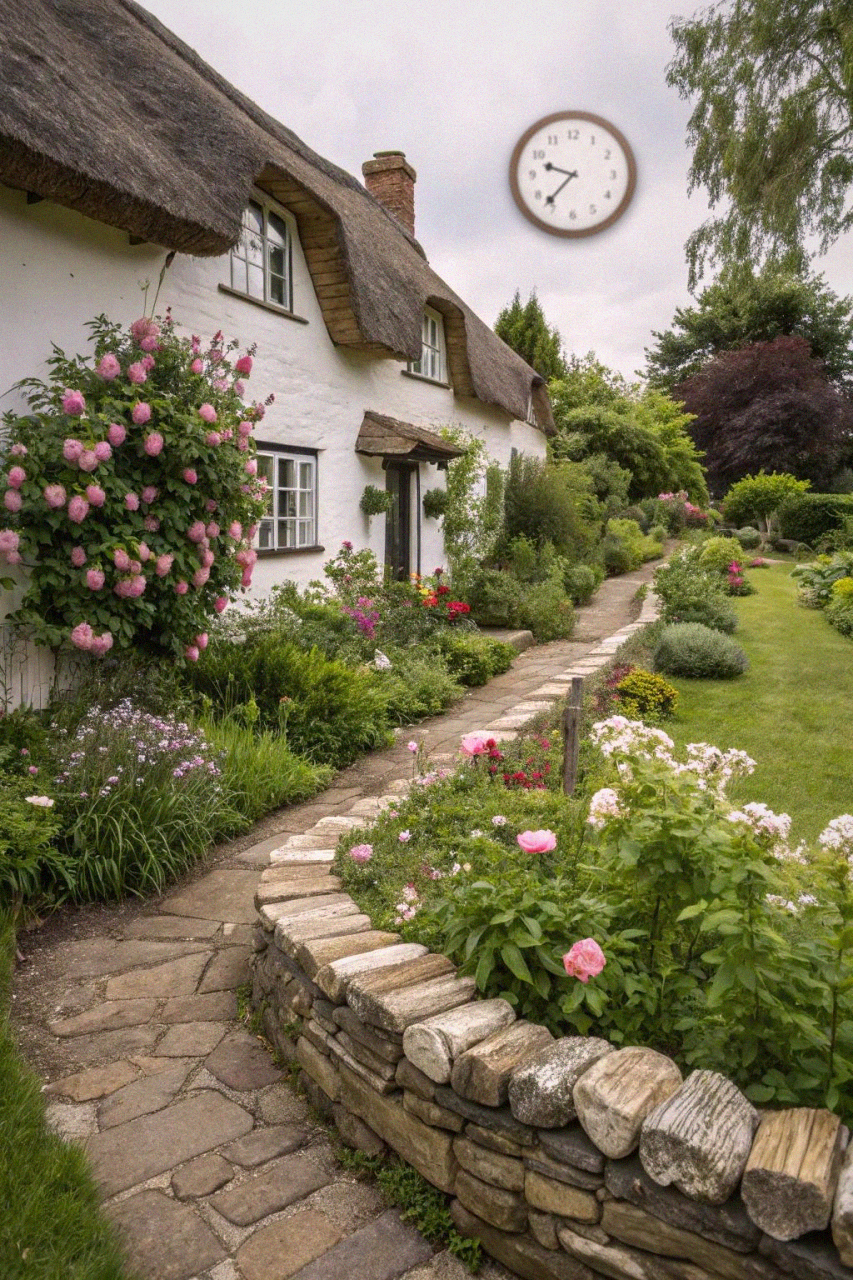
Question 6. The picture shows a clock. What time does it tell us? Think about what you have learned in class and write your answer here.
9:37
